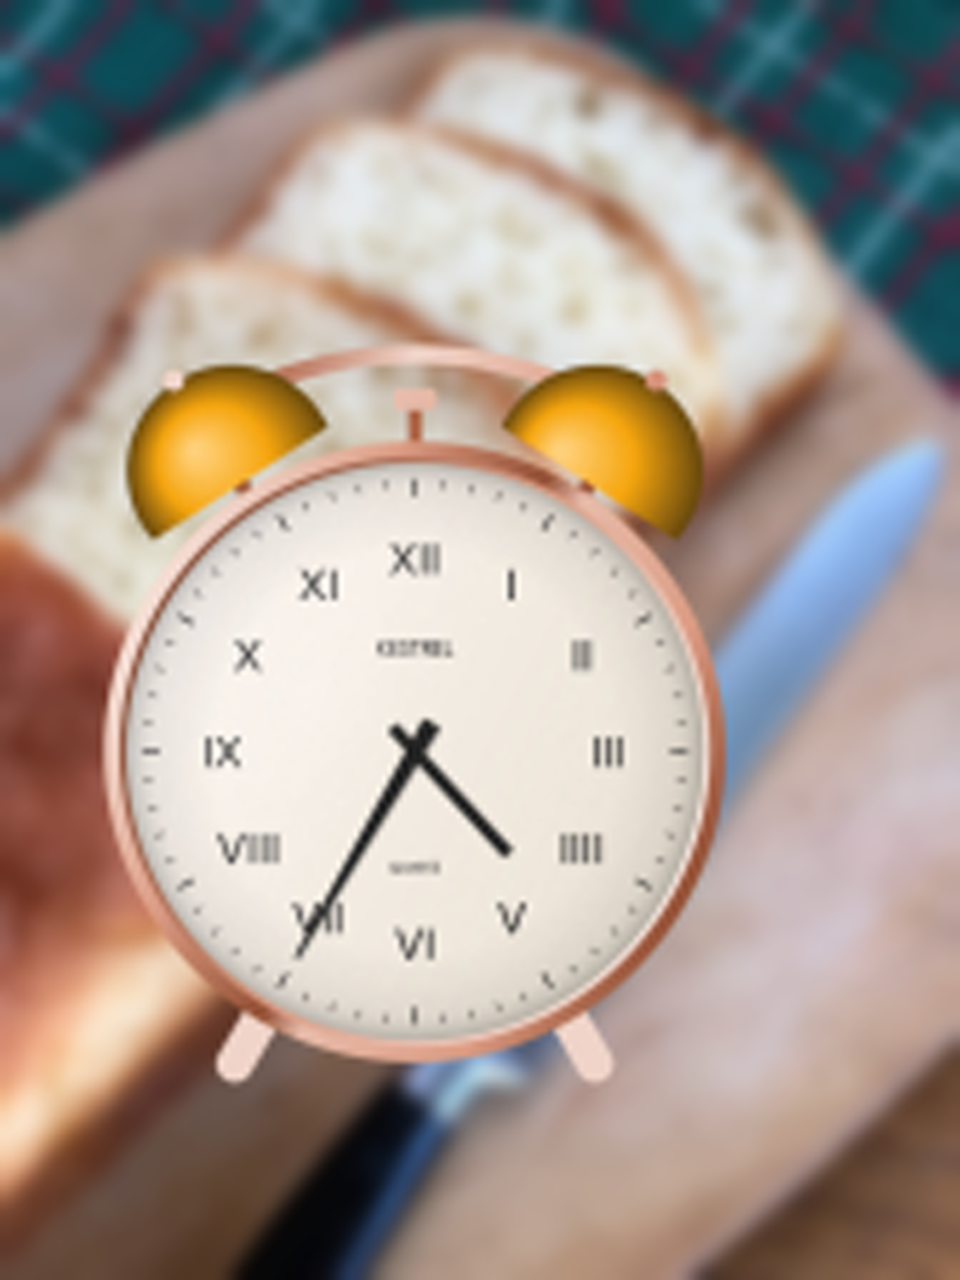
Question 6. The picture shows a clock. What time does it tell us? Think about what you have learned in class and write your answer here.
4:35
